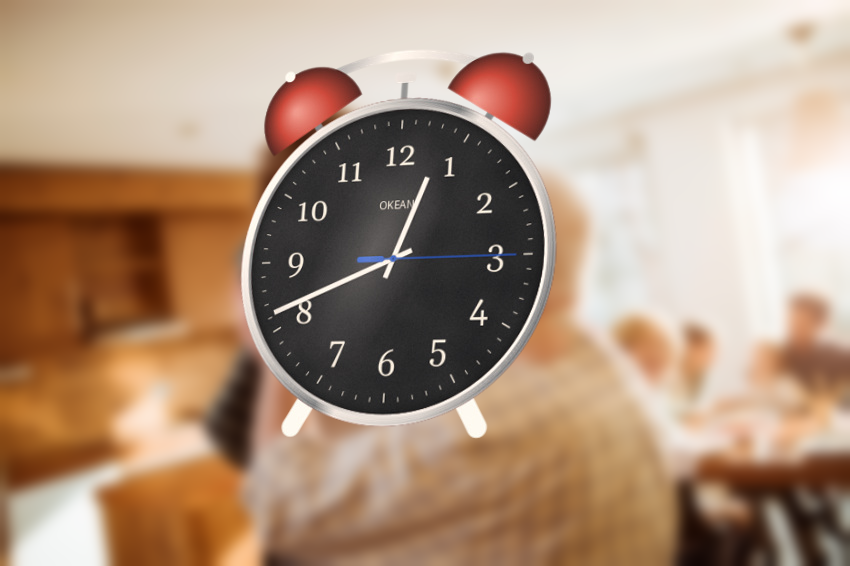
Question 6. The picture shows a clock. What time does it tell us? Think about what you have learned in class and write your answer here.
12:41:15
